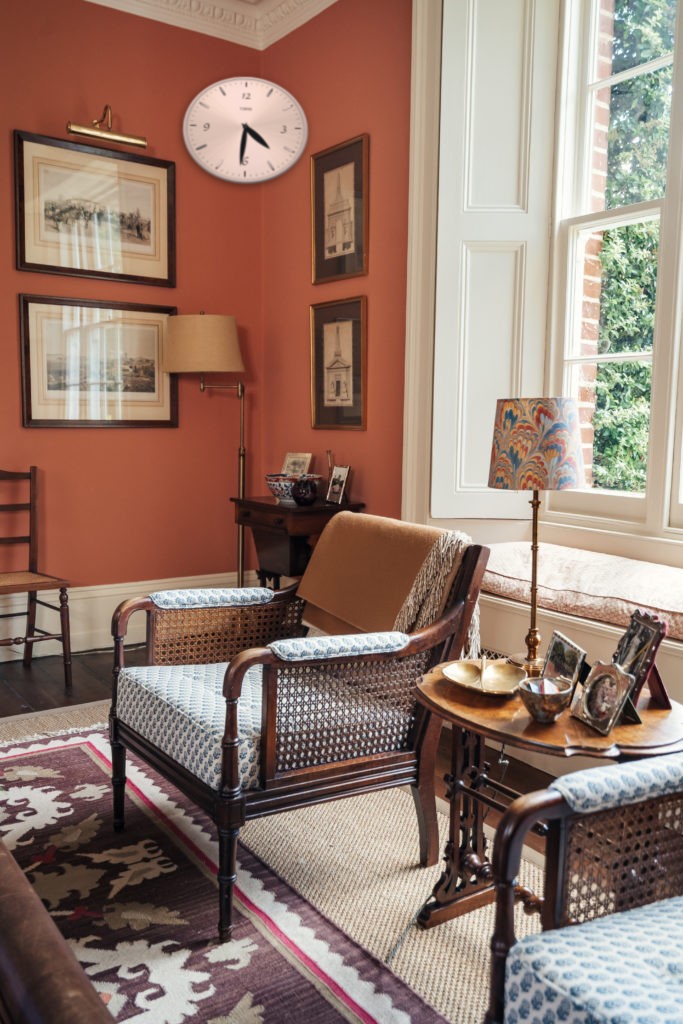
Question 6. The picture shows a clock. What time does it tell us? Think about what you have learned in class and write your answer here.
4:31
